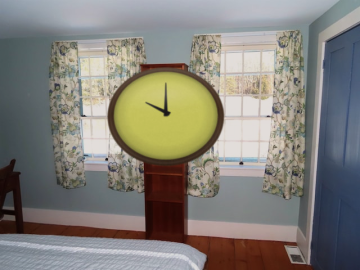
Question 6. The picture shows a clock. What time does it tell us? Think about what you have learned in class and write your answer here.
10:00
